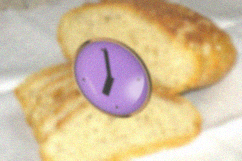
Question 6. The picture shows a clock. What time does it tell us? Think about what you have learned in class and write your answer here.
7:01
